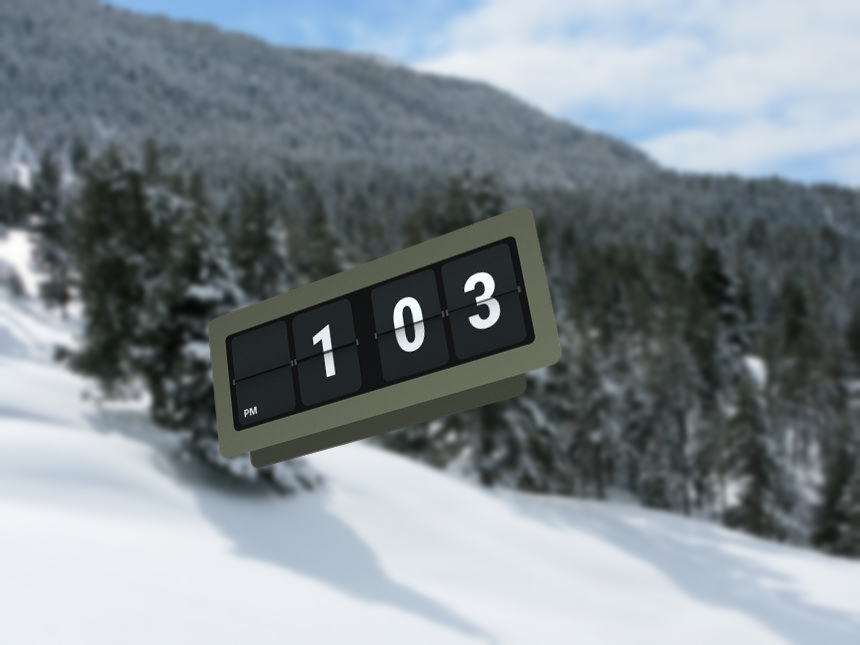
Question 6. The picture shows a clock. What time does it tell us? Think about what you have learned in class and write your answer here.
1:03
